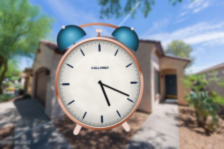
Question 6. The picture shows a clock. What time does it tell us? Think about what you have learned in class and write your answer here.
5:19
